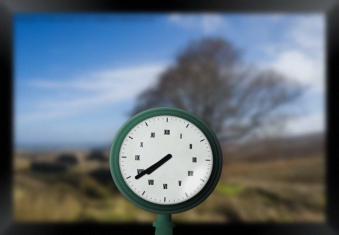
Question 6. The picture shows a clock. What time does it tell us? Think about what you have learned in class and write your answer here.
7:39
